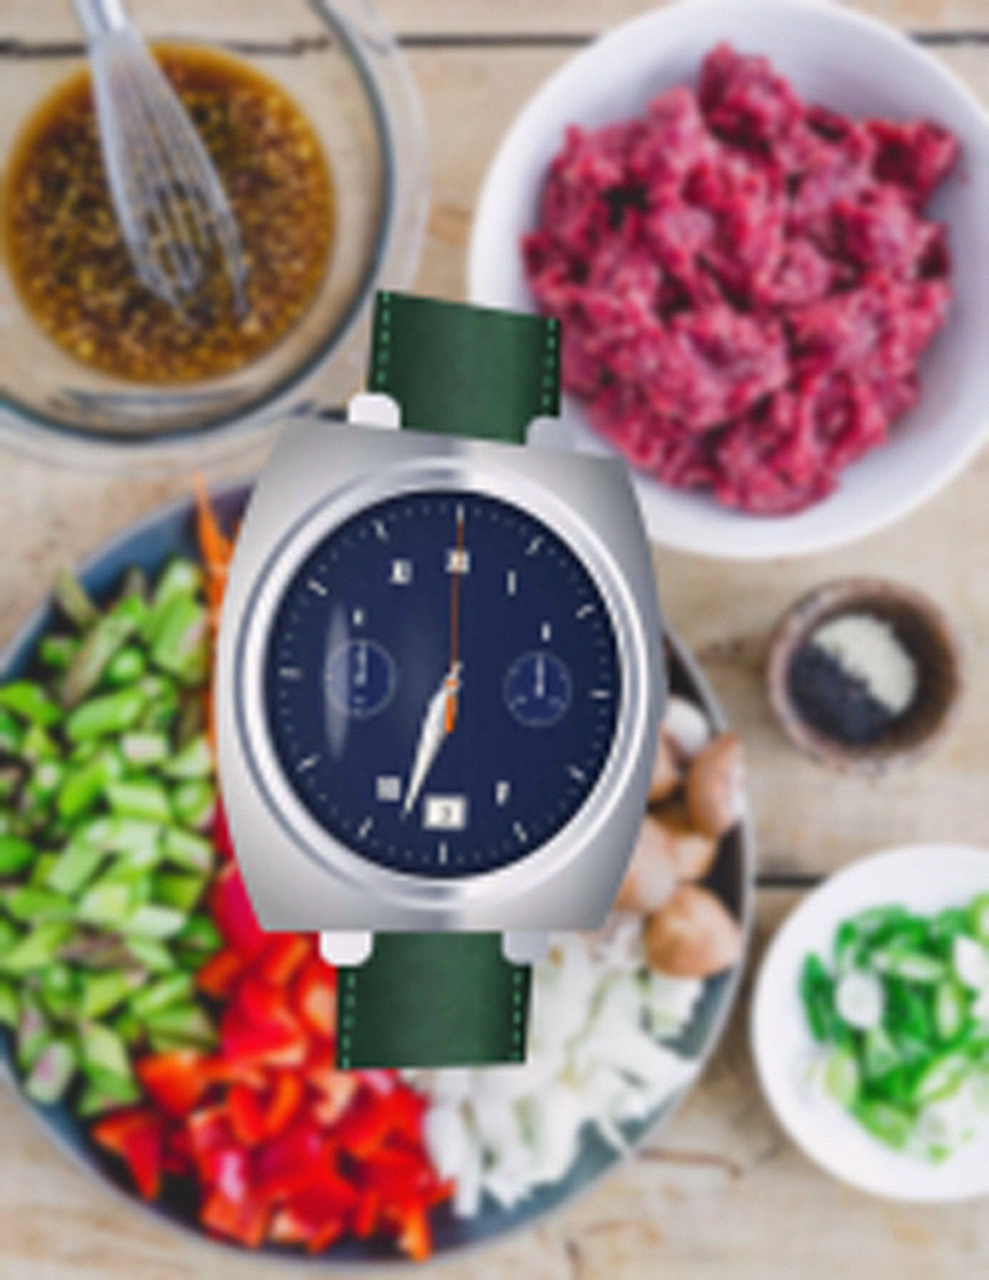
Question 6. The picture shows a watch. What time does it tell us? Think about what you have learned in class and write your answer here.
6:33
